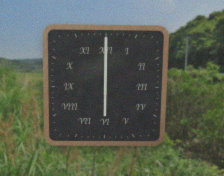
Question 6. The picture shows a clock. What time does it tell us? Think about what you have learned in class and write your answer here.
6:00
